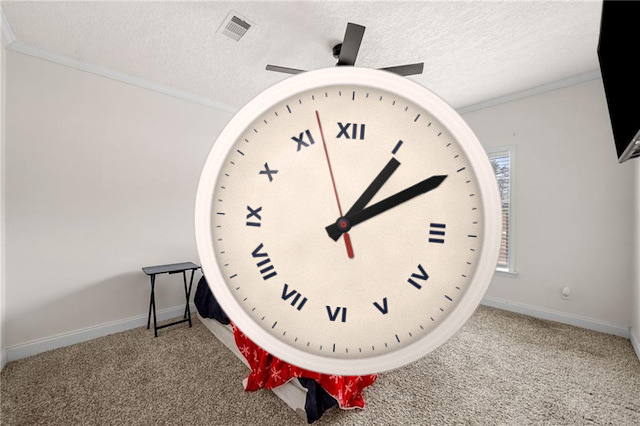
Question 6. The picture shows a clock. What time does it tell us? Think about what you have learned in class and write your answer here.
1:09:57
